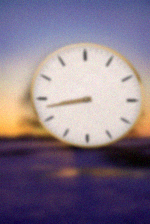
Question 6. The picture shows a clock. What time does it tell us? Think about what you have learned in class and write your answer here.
8:43
